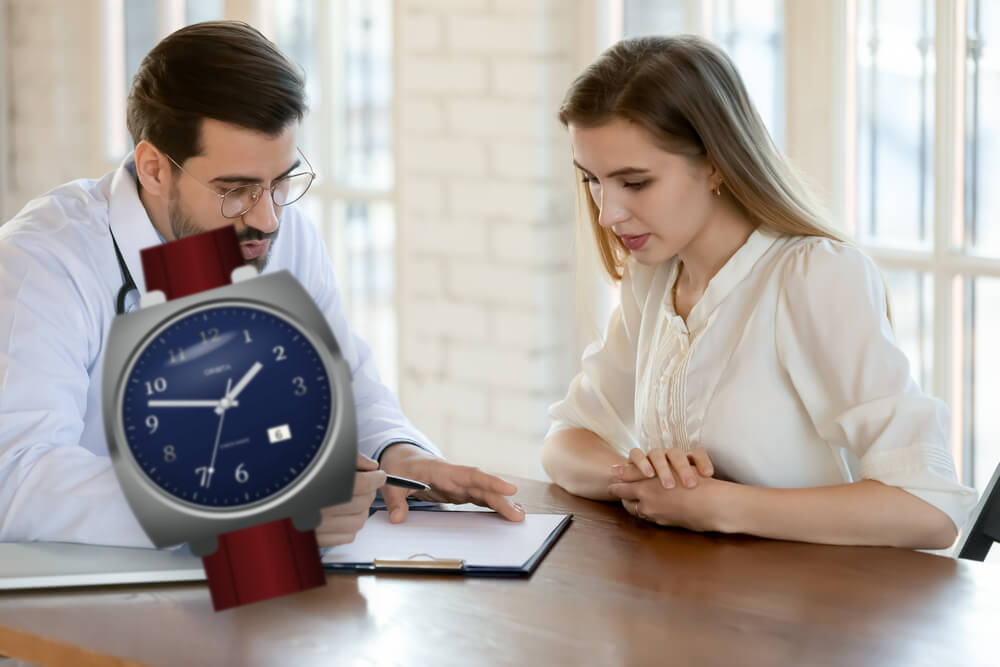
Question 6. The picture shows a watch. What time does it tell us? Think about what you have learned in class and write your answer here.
1:47:34
